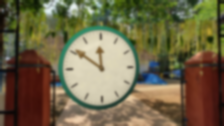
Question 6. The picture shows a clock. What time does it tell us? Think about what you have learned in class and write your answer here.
11:51
